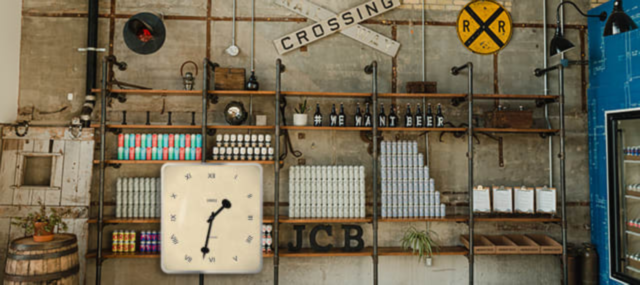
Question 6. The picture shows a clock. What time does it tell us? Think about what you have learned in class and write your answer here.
1:32
